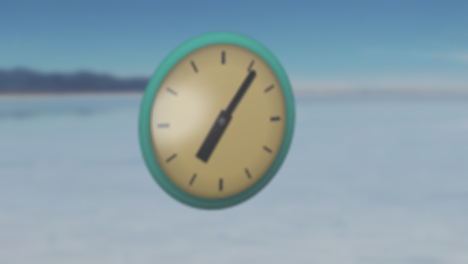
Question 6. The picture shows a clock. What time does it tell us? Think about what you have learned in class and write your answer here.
7:06
